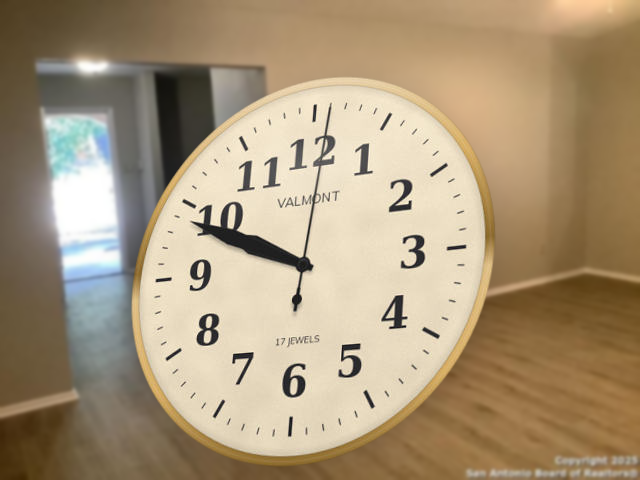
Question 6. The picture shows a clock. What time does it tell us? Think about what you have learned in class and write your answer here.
9:49:01
